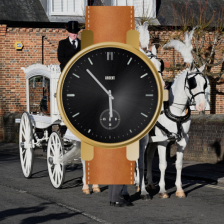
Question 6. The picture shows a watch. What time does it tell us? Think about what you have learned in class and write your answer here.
5:53
